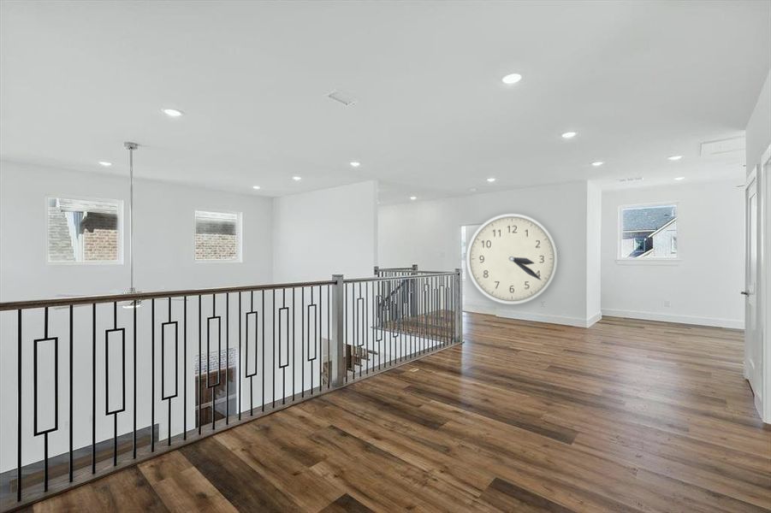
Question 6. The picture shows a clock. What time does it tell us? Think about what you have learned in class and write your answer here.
3:21
